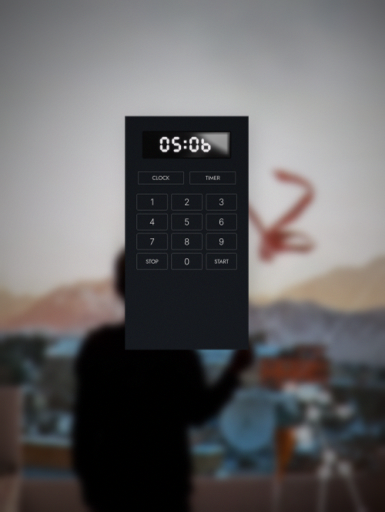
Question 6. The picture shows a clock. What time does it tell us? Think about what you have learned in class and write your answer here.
5:06
